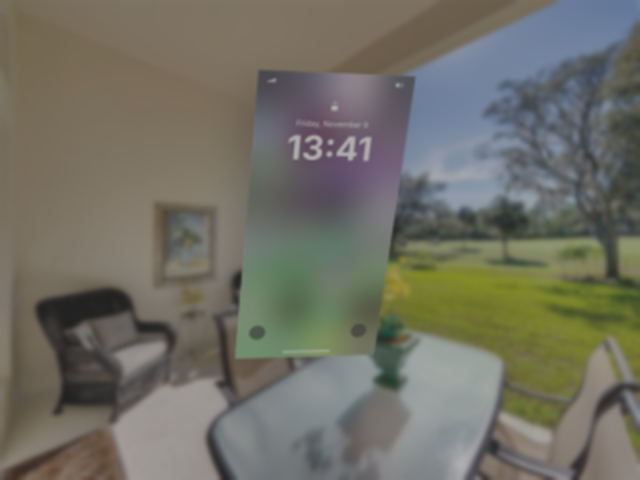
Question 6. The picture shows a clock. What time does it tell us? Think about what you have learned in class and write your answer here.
13:41
